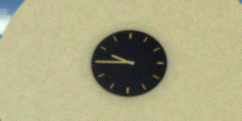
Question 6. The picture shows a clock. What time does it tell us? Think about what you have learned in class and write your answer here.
9:45
